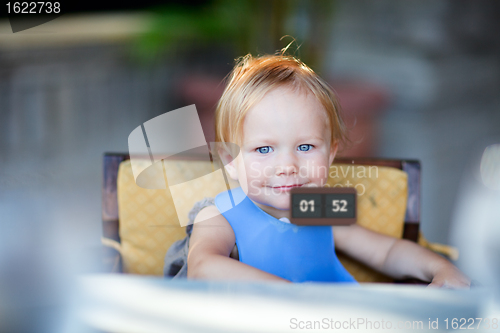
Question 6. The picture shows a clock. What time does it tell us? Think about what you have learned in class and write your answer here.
1:52
